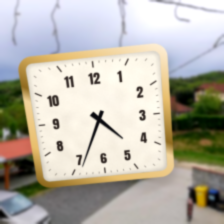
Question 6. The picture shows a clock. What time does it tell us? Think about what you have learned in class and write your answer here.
4:34
